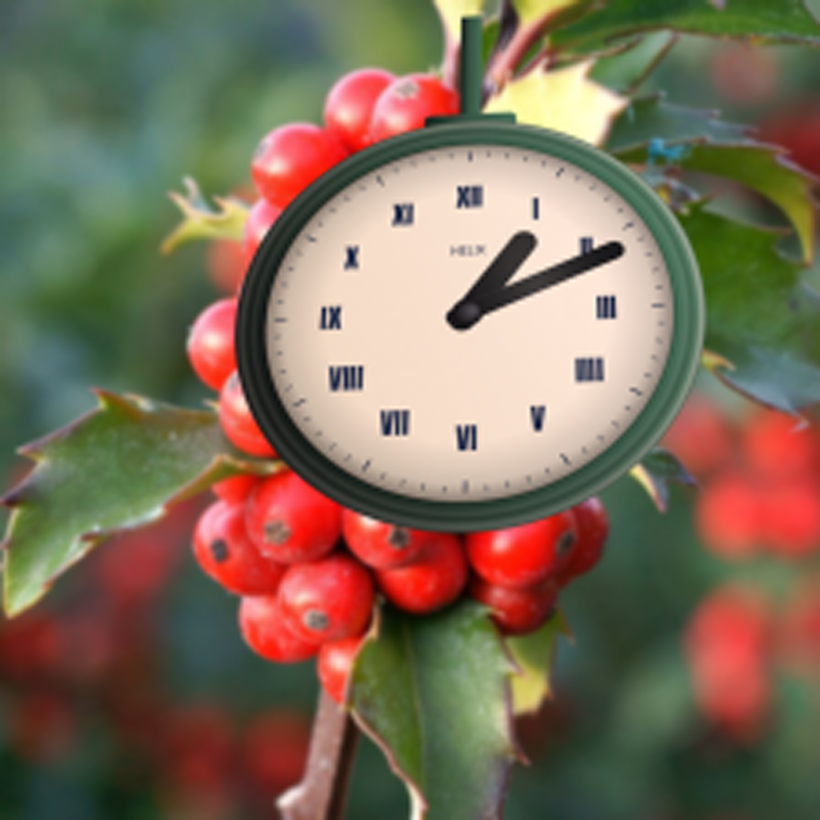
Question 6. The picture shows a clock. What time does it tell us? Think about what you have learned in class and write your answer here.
1:11
